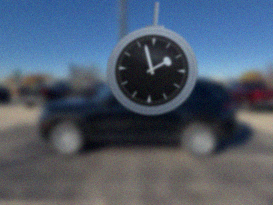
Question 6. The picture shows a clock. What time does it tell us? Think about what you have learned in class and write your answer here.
1:57
